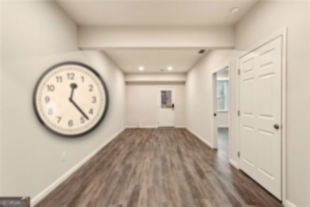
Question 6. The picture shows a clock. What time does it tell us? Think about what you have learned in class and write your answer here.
12:23
